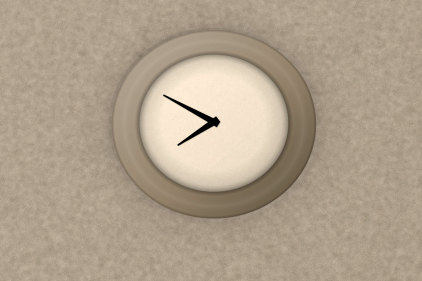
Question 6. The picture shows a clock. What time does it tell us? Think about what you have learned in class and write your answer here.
7:50
